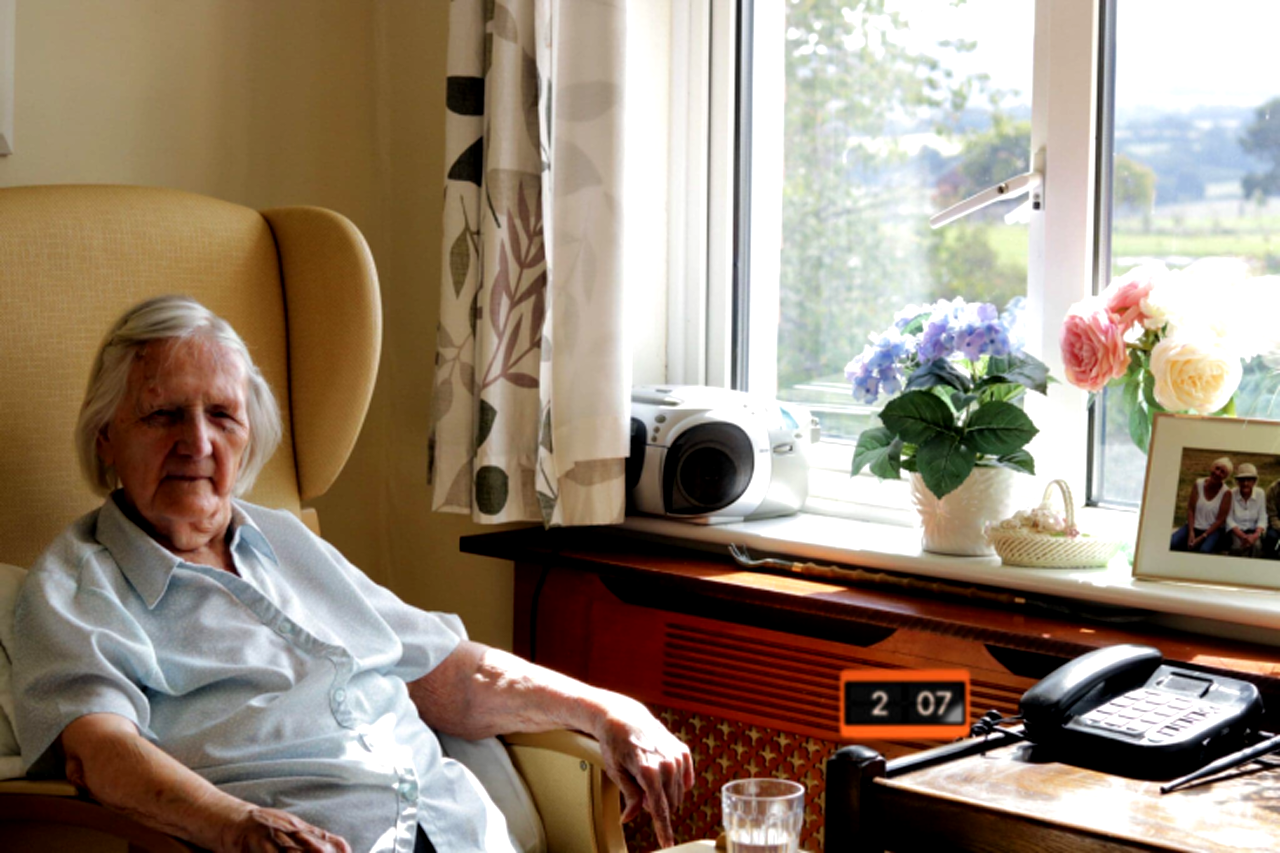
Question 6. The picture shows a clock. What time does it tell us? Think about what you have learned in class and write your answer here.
2:07
